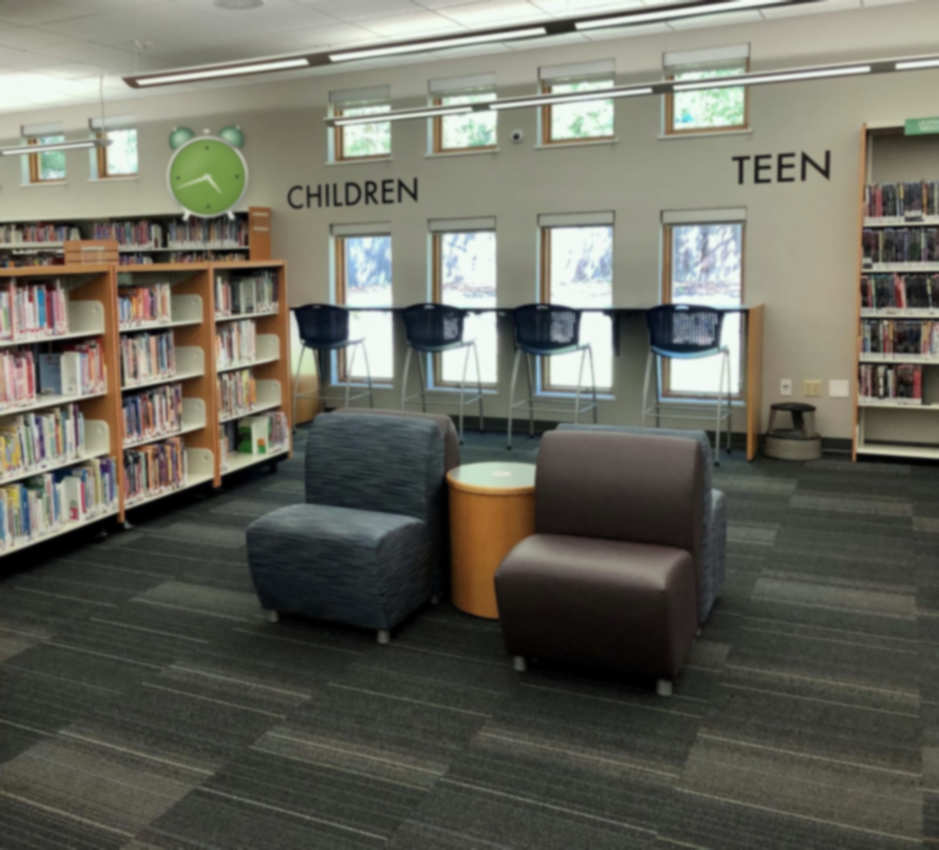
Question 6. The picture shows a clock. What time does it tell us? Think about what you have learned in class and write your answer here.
4:42
